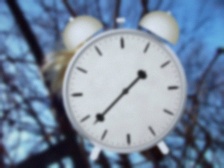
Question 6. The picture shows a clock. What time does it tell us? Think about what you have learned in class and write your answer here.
1:38
